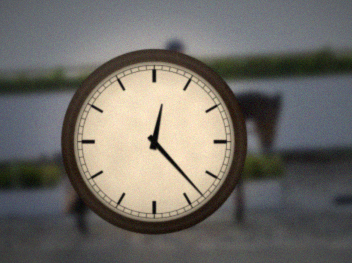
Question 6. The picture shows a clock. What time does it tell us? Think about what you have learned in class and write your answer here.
12:23
